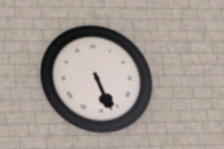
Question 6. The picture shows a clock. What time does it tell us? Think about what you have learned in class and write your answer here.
5:27
